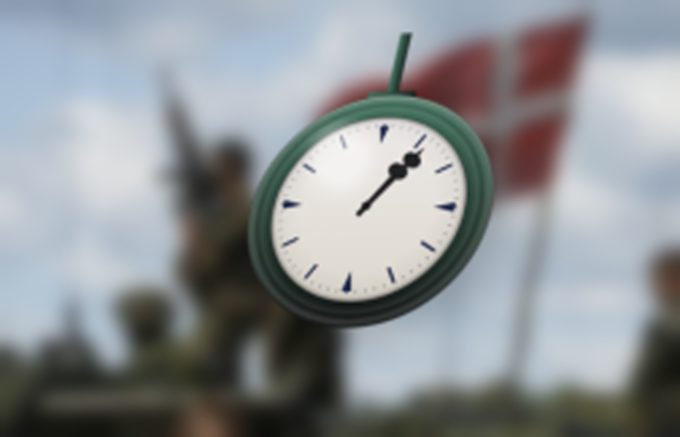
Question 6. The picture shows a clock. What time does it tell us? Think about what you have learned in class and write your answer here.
1:06
